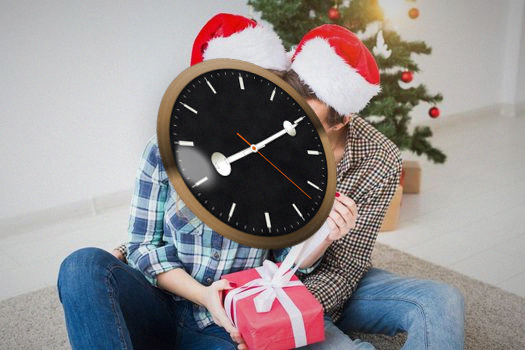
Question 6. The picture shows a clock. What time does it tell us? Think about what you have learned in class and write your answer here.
8:10:22
